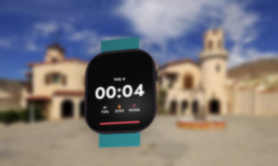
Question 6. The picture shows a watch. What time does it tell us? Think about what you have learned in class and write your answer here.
0:04
